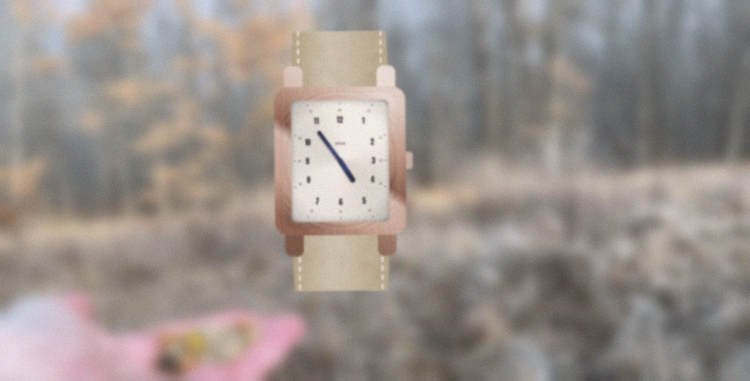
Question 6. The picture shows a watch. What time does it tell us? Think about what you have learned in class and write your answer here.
4:54
